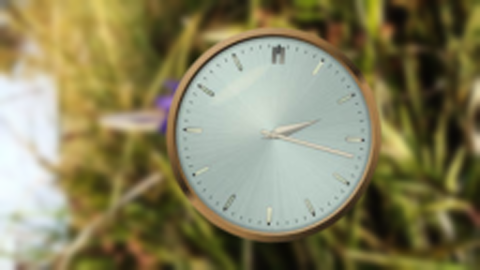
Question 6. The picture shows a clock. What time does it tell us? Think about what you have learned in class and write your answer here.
2:17
